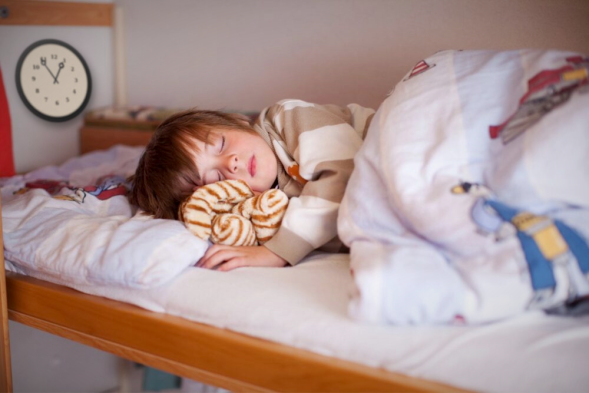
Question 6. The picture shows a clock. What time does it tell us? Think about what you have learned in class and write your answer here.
12:54
